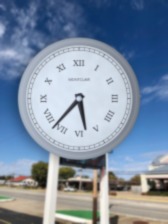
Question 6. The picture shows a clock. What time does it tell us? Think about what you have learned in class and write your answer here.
5:37
